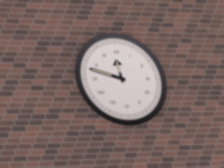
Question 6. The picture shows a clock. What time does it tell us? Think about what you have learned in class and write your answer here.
11:48
